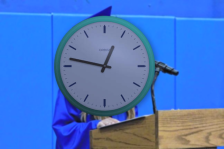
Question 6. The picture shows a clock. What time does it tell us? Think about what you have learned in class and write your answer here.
12:47
